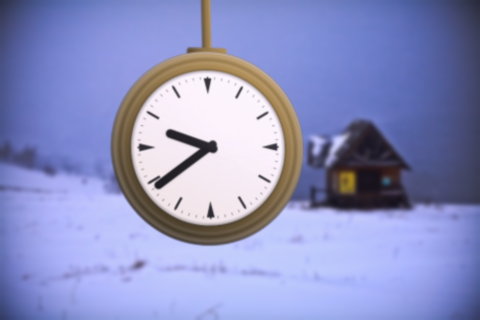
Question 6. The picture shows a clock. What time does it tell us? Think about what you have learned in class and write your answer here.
9:39
